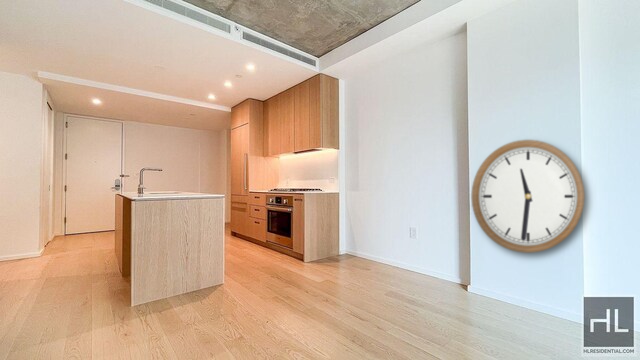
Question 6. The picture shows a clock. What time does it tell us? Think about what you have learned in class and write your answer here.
11:31
